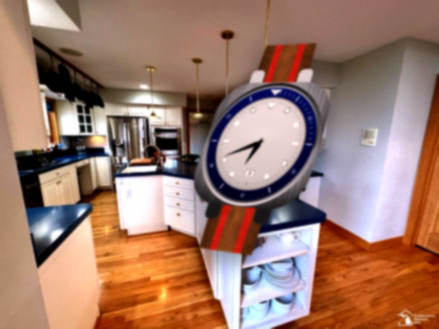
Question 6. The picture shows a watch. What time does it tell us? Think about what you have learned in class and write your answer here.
6:41
